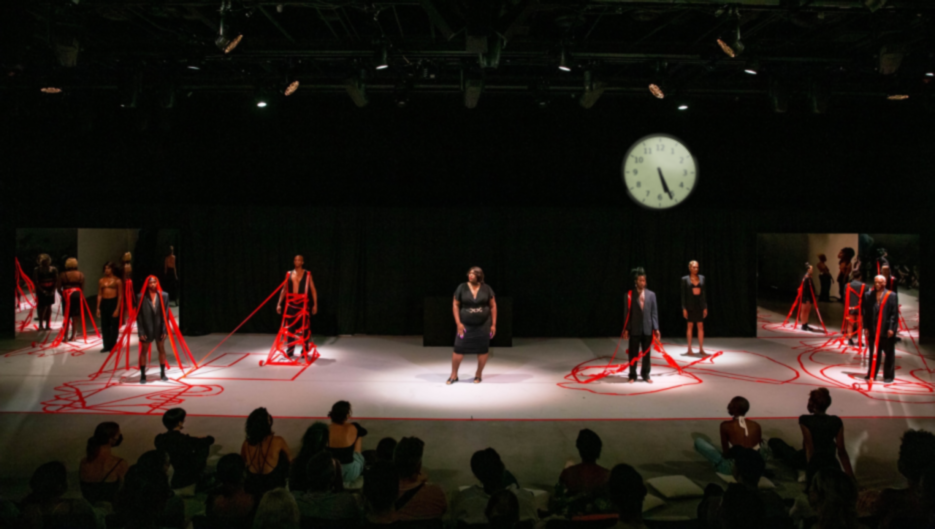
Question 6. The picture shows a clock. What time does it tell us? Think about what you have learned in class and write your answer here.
5:26
